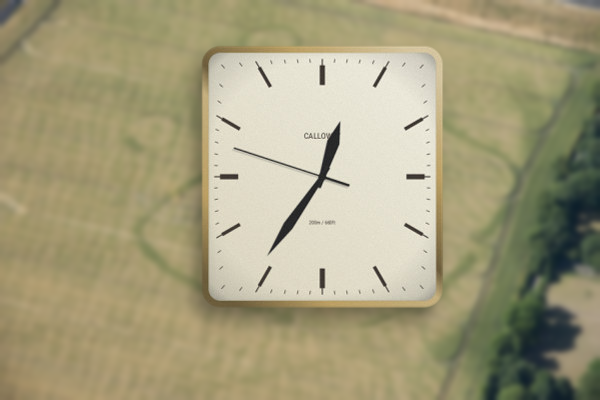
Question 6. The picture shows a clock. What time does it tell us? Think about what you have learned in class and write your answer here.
12:35:48
